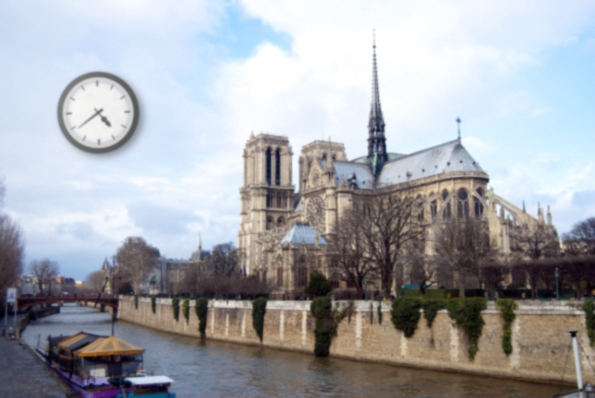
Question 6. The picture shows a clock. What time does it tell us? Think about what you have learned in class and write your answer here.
4:39
